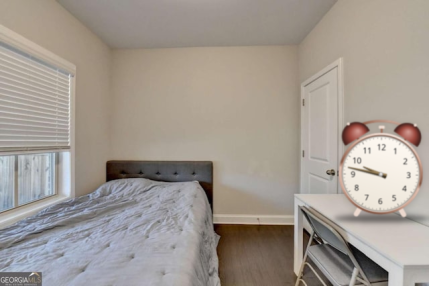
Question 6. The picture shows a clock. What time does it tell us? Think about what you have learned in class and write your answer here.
9:47
